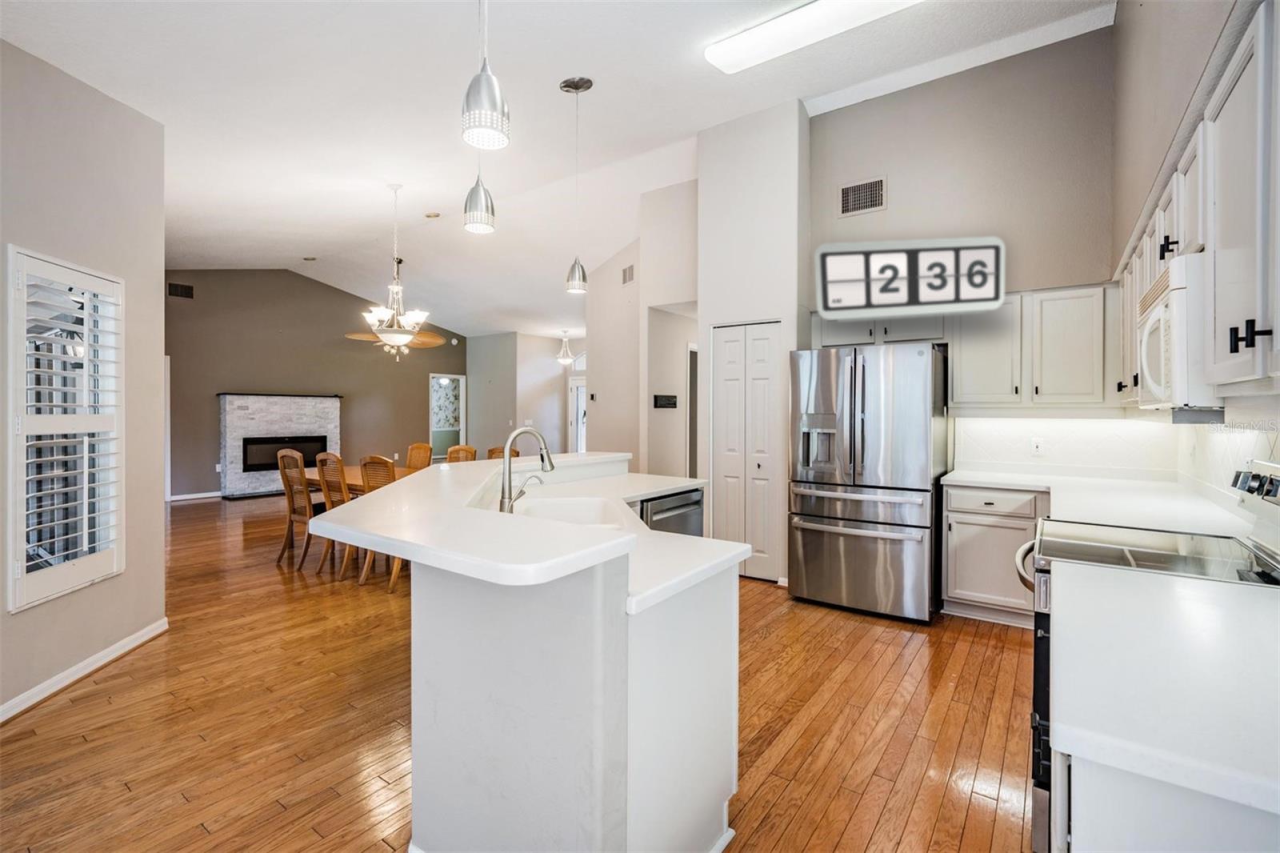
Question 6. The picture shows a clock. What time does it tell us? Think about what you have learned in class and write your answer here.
2:36
